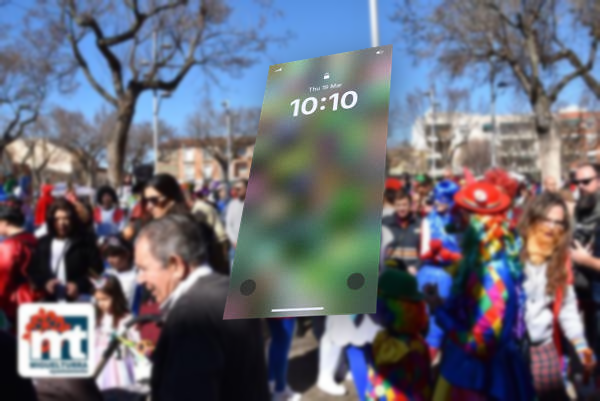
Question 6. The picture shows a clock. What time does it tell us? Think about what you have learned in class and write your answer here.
10:10
